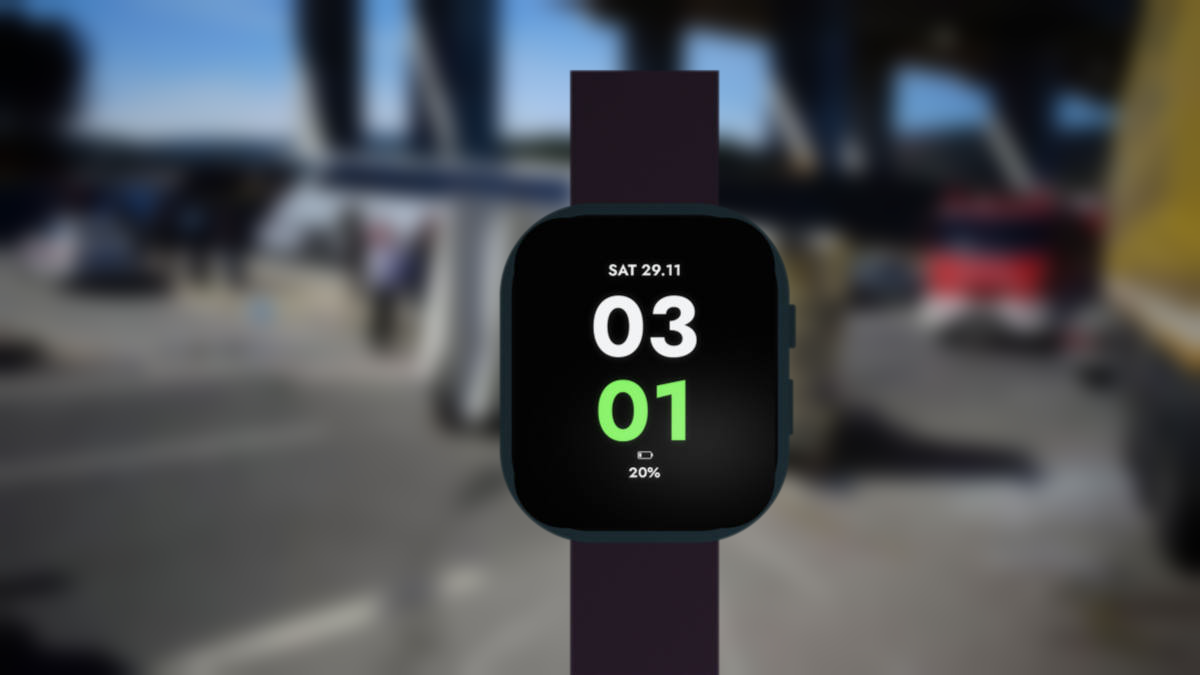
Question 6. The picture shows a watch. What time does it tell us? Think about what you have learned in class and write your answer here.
3:01
